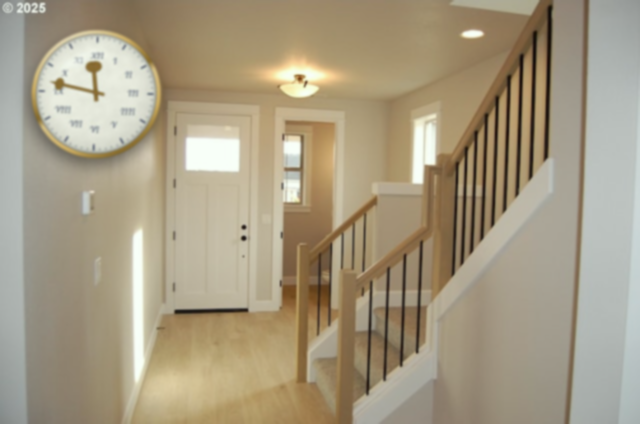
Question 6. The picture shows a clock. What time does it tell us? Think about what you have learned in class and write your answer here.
11:47
